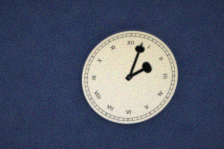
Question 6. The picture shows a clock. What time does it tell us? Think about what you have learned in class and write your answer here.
2:03
